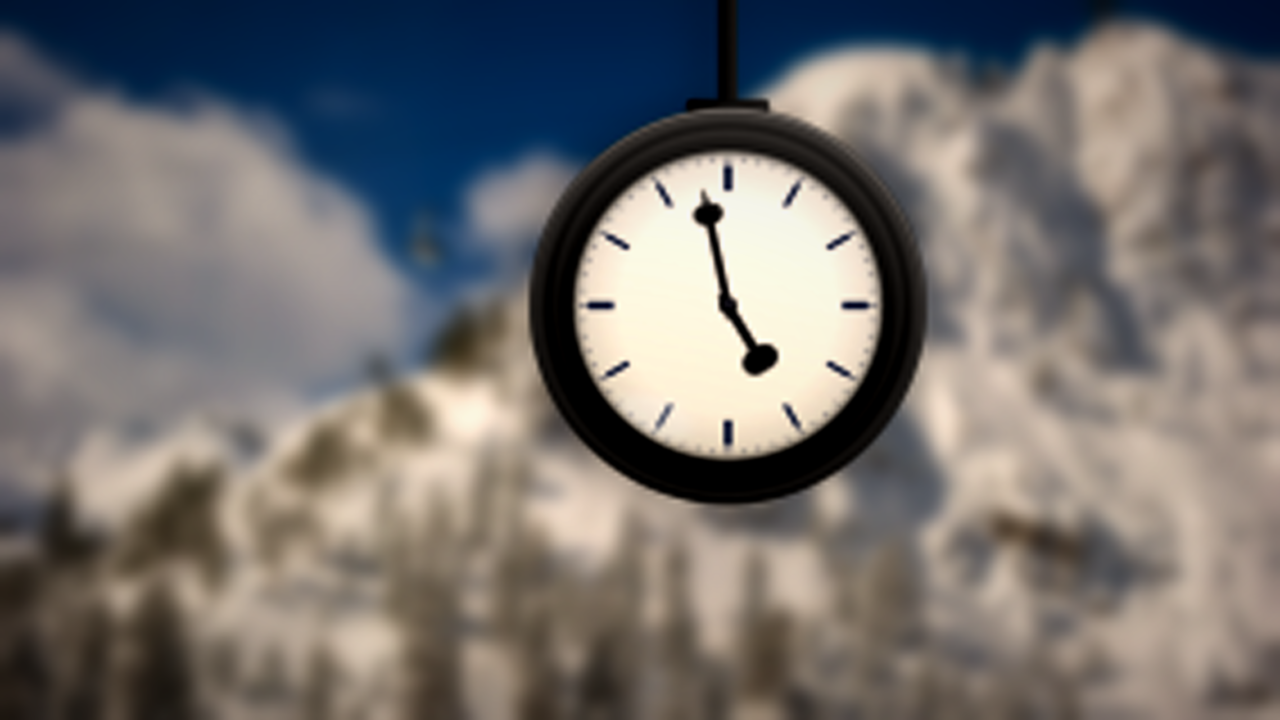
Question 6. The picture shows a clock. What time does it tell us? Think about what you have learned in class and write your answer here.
4:58
